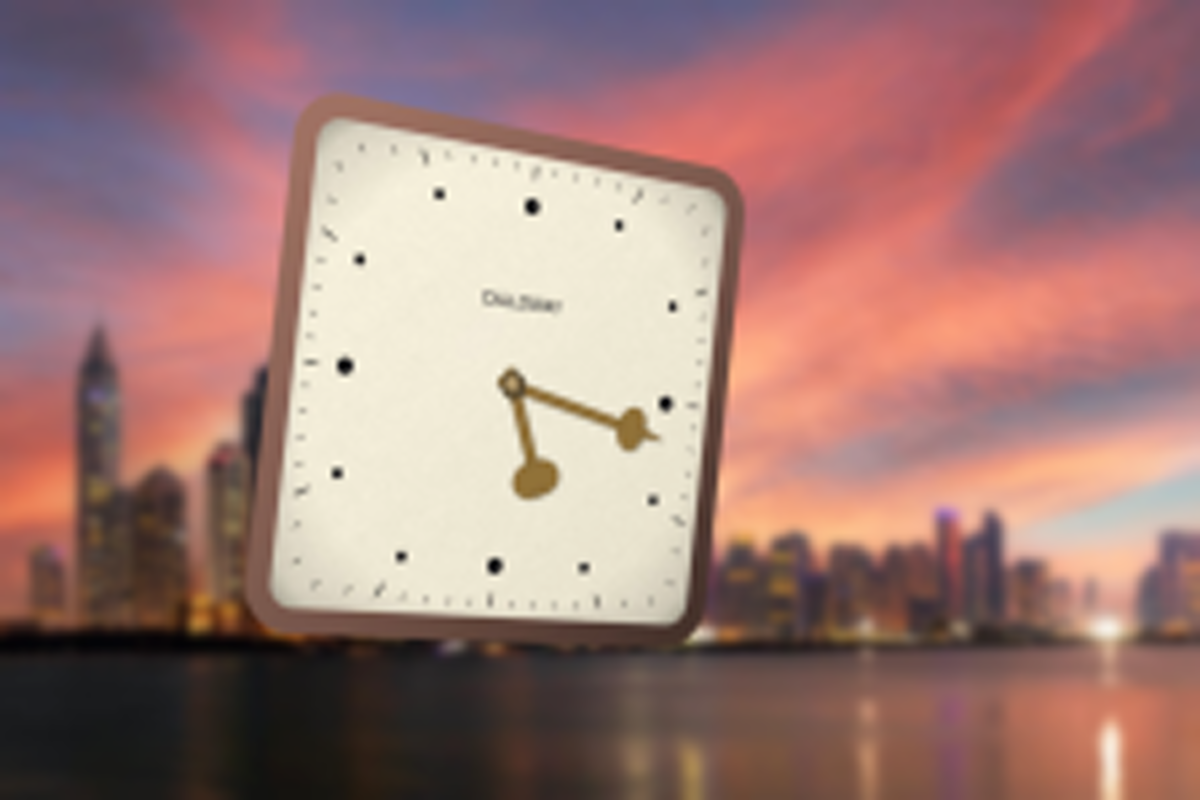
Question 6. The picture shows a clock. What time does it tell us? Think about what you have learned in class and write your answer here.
5:17
